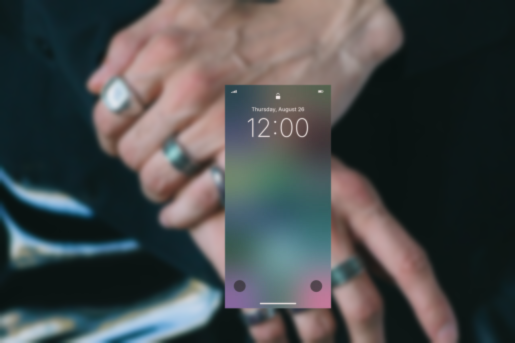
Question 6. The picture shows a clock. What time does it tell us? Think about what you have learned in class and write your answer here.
12:00
